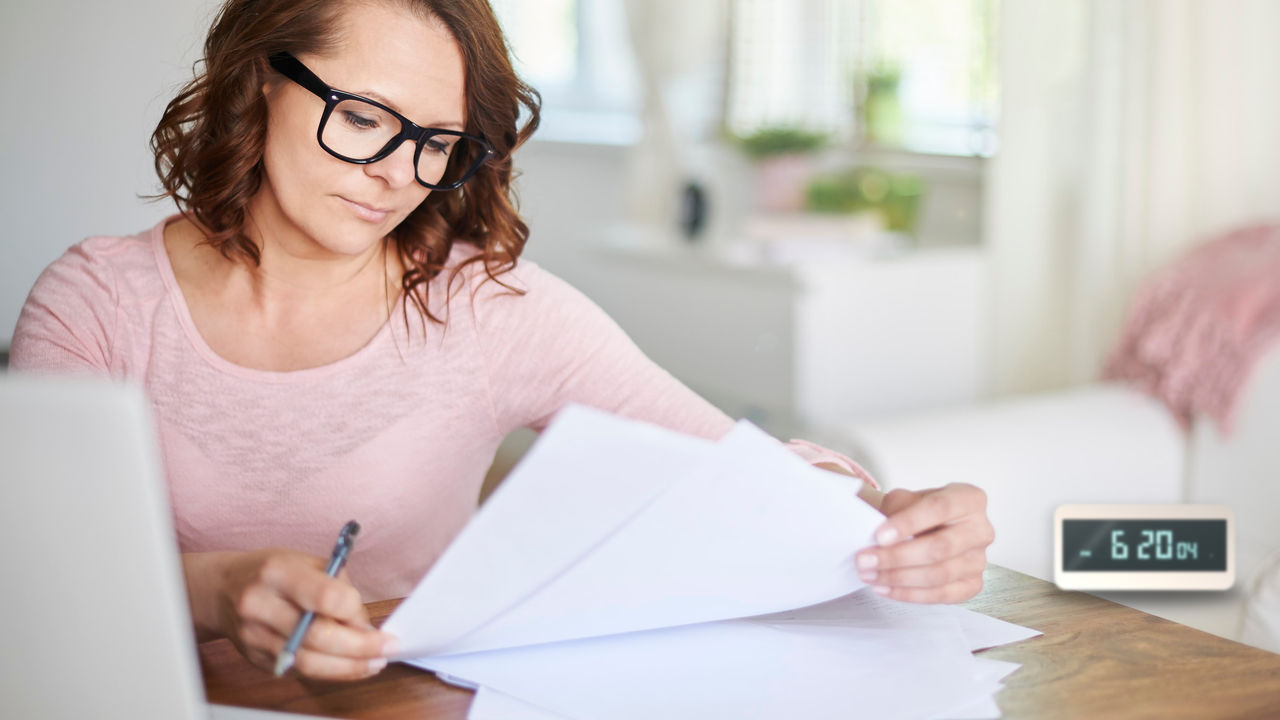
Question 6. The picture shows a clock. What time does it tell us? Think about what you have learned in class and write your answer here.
6:20:04
